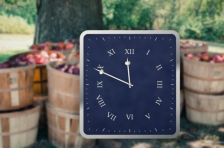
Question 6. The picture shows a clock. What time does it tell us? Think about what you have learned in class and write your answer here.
11:49
